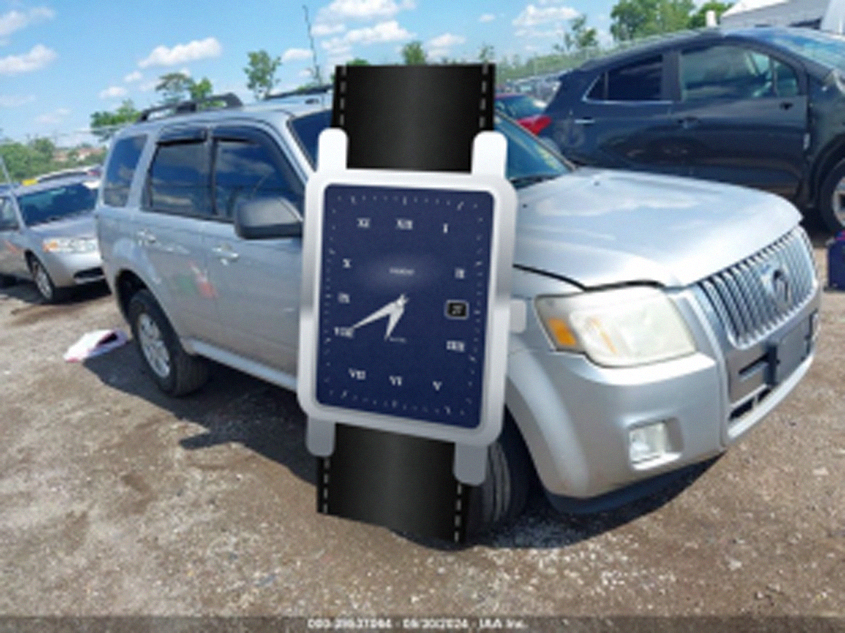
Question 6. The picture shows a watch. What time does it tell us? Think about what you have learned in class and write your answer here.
6:40
